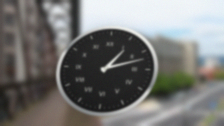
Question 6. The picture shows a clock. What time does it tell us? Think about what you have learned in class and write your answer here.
1:12
